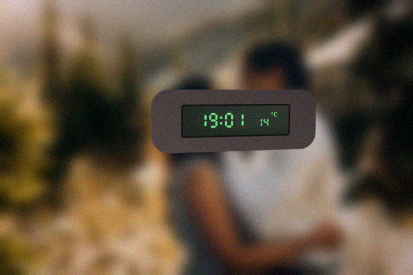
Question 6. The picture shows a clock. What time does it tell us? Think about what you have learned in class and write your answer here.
19:01
